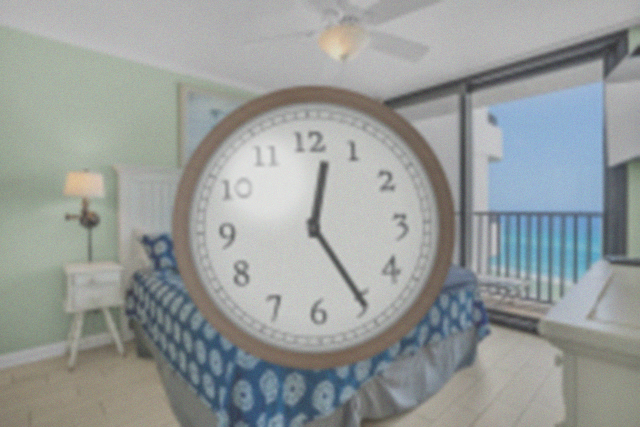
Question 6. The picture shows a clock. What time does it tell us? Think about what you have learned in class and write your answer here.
12:25
